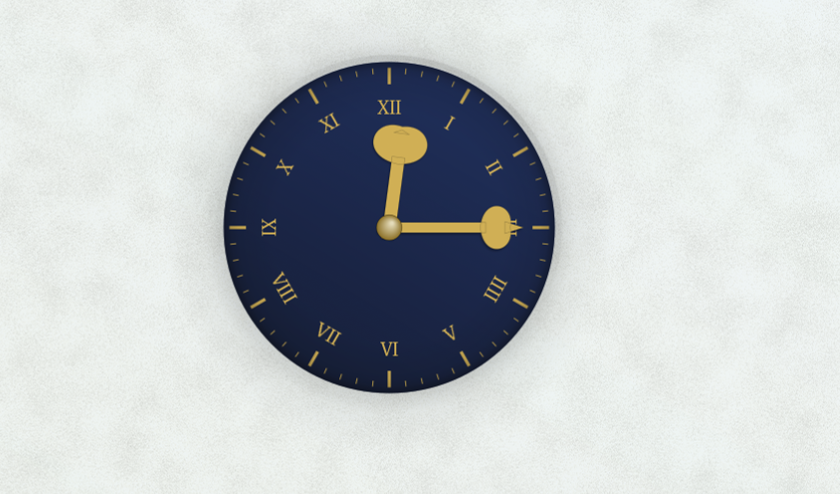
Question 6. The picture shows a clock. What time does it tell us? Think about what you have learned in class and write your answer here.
12:15
